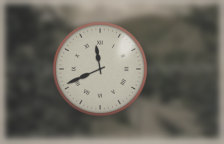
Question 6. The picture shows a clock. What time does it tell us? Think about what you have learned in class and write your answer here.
11:41
